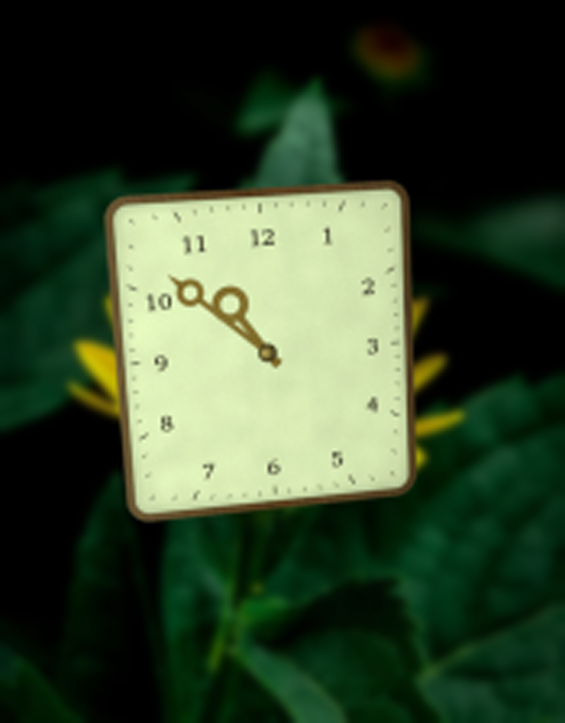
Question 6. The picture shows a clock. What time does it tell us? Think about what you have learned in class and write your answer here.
10:52
